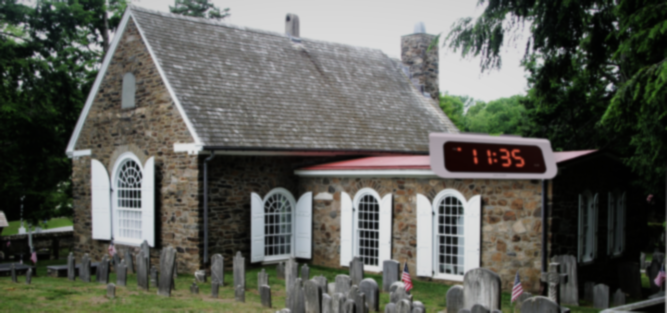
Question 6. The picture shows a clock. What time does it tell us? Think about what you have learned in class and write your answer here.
11:35
